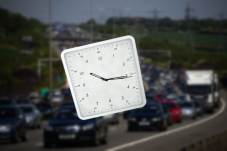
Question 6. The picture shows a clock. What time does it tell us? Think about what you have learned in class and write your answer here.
10:16
